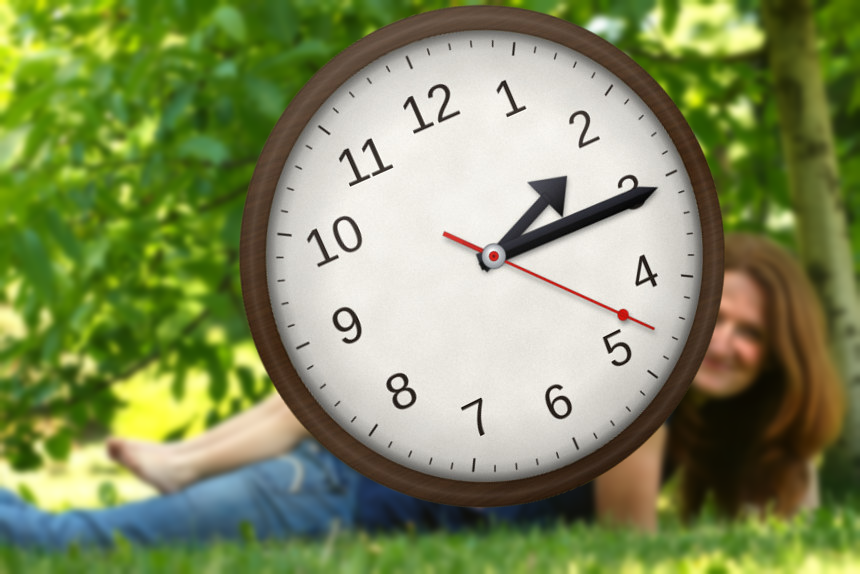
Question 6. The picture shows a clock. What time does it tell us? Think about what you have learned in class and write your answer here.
2:15:23
